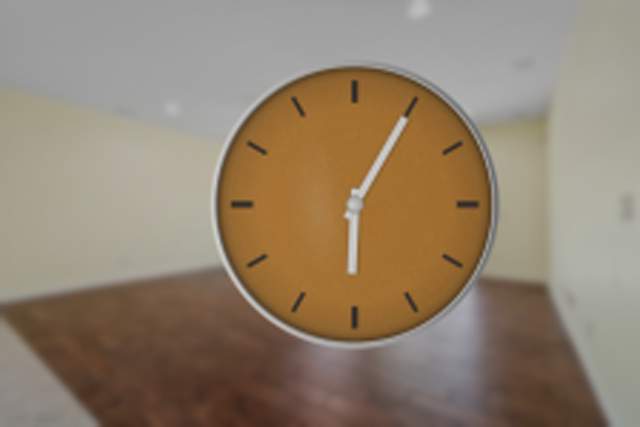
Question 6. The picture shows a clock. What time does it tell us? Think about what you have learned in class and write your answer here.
6:05
